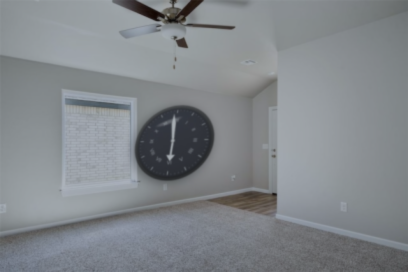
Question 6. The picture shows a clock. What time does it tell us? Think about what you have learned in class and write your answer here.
5:59
